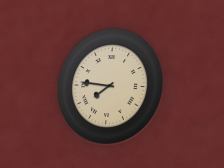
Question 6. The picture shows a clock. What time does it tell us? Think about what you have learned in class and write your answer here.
7:46
